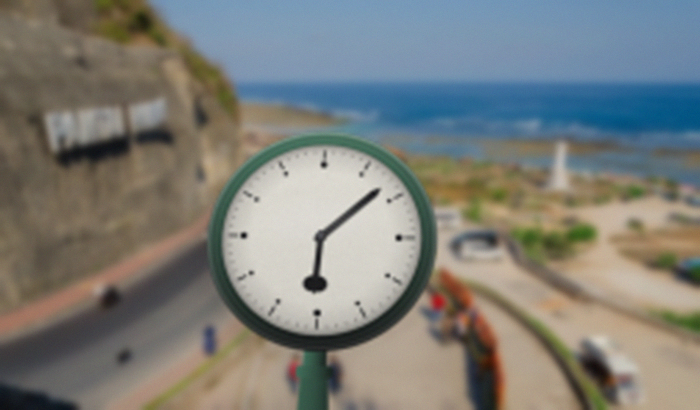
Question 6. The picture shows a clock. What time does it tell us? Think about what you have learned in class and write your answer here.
6:08
